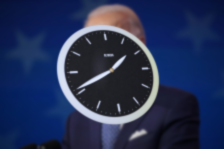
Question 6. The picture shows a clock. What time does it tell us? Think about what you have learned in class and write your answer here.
1:41
